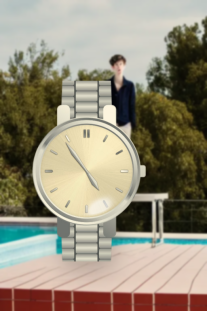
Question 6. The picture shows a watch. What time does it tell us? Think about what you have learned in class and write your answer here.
4:54
